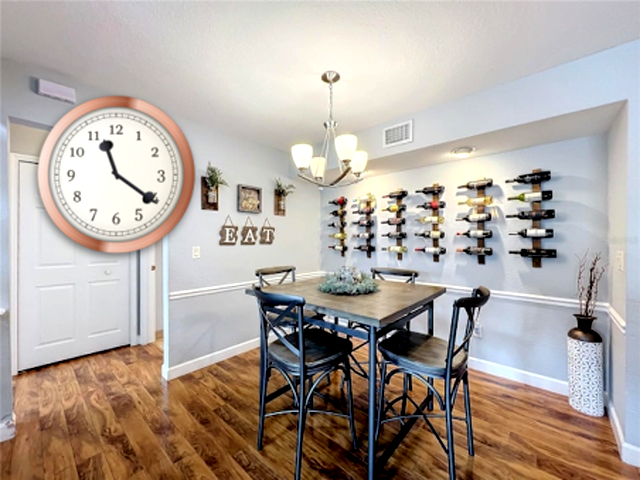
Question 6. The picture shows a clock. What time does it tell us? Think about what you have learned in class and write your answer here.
11:21
